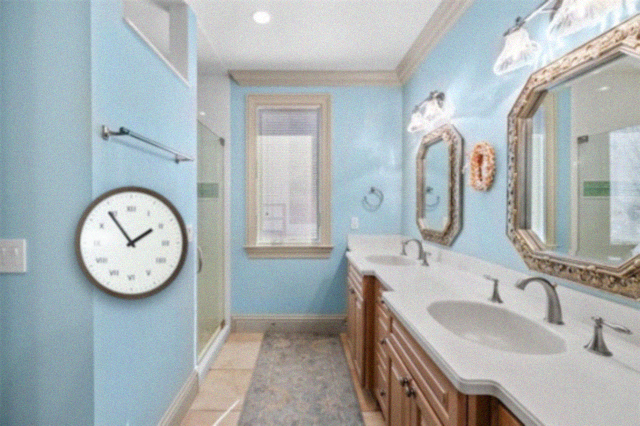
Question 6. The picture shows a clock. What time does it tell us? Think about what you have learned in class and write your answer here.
1:54
